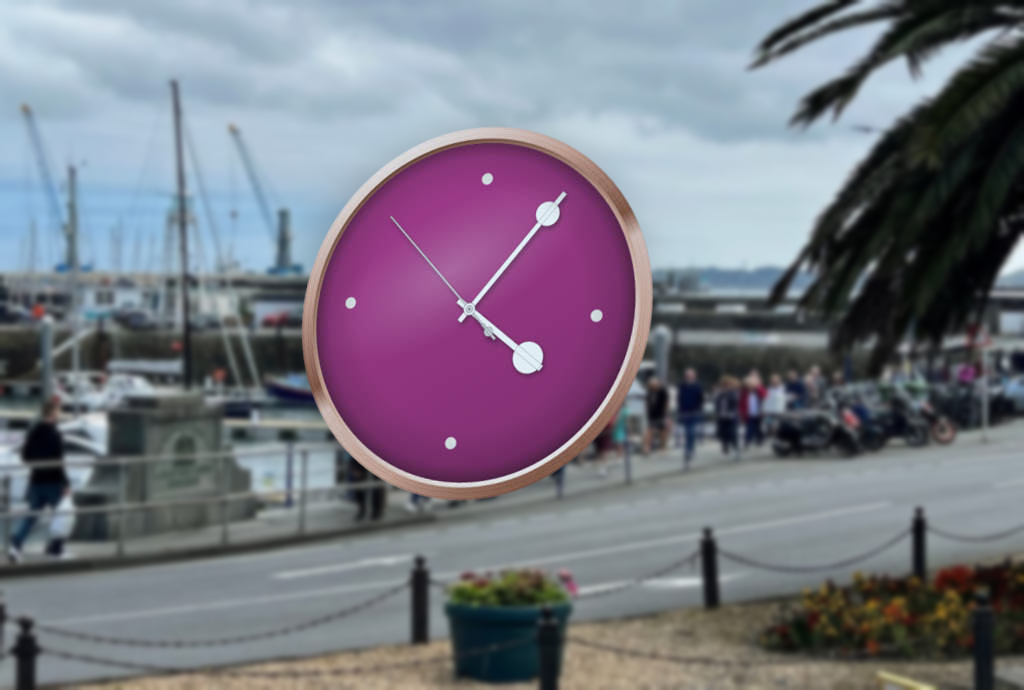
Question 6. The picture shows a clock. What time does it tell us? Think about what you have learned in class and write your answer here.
4:05:52
